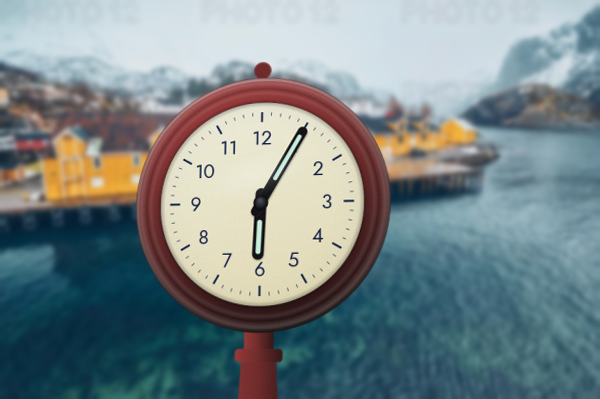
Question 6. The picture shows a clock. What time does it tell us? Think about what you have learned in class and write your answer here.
6:05
